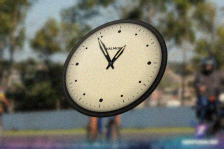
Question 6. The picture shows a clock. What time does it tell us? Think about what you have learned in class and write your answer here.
12:54
